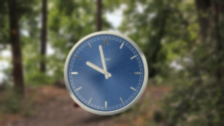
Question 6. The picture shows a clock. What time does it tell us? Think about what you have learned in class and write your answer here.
9:58
